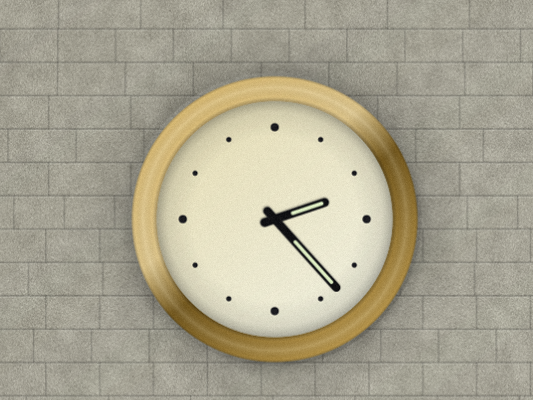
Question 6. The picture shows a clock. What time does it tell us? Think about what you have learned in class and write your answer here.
2:23
